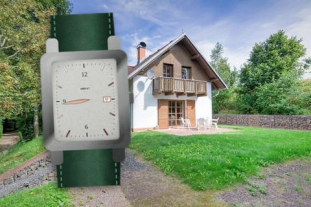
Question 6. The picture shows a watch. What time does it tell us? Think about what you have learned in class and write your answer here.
8:44
